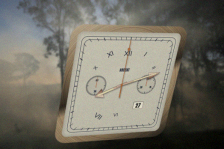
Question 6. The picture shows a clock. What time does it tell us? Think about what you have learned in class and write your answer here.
8:12
